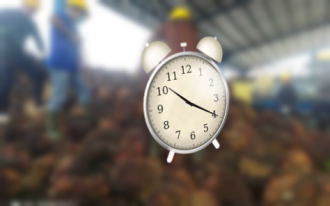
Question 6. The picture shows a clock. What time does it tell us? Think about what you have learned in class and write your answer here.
10:20
